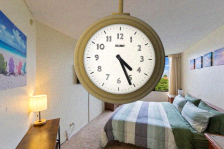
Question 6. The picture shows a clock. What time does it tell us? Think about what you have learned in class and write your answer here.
4:26
